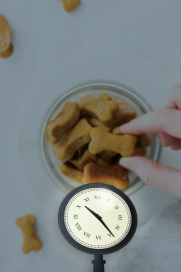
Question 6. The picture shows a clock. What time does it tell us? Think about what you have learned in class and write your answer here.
10:24
